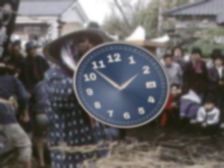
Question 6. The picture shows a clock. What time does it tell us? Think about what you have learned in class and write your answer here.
1:53
